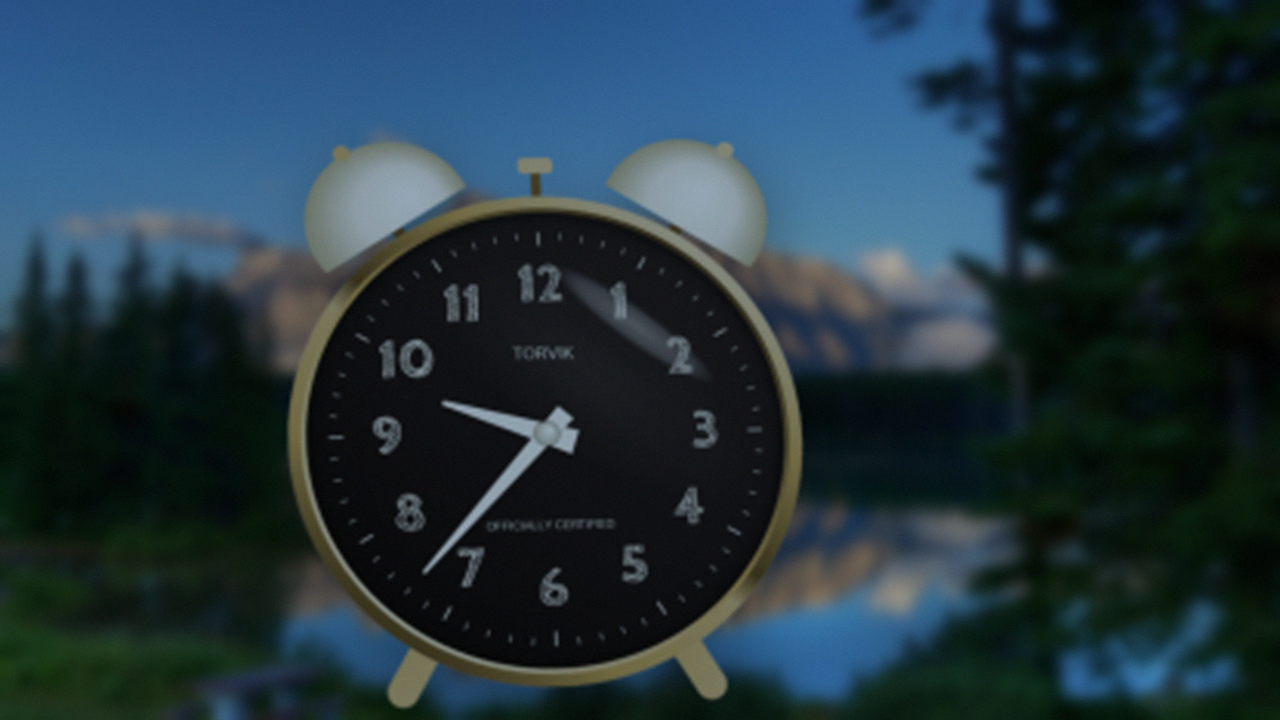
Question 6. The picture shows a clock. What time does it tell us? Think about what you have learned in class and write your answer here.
9:37
